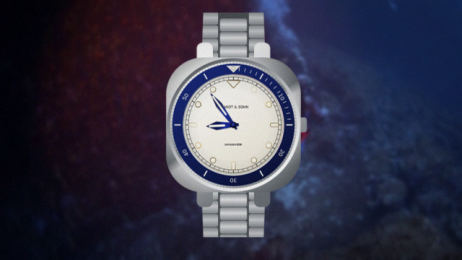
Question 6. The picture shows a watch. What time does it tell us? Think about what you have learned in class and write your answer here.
8:54
